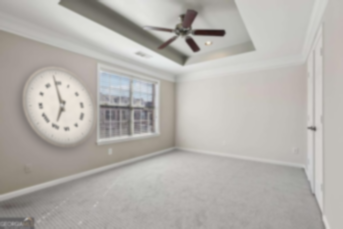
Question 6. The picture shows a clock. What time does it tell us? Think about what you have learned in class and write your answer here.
6:59
